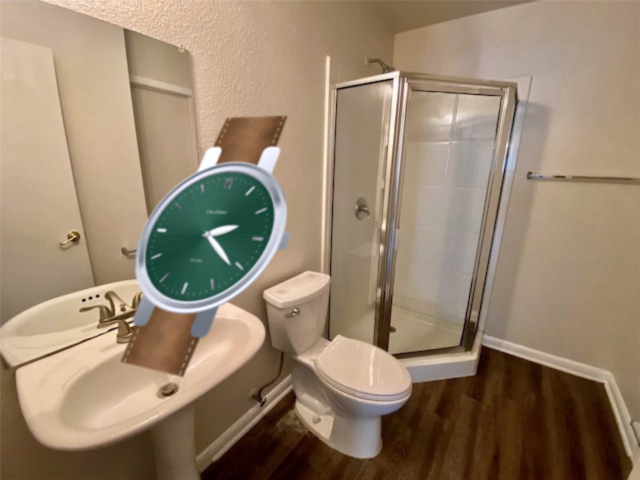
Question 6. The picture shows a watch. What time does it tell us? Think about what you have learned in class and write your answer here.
2:21
